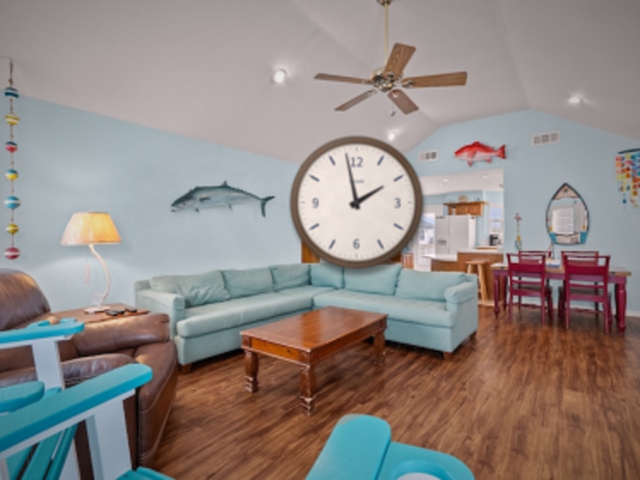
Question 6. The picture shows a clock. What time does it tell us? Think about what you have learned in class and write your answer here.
1:58
